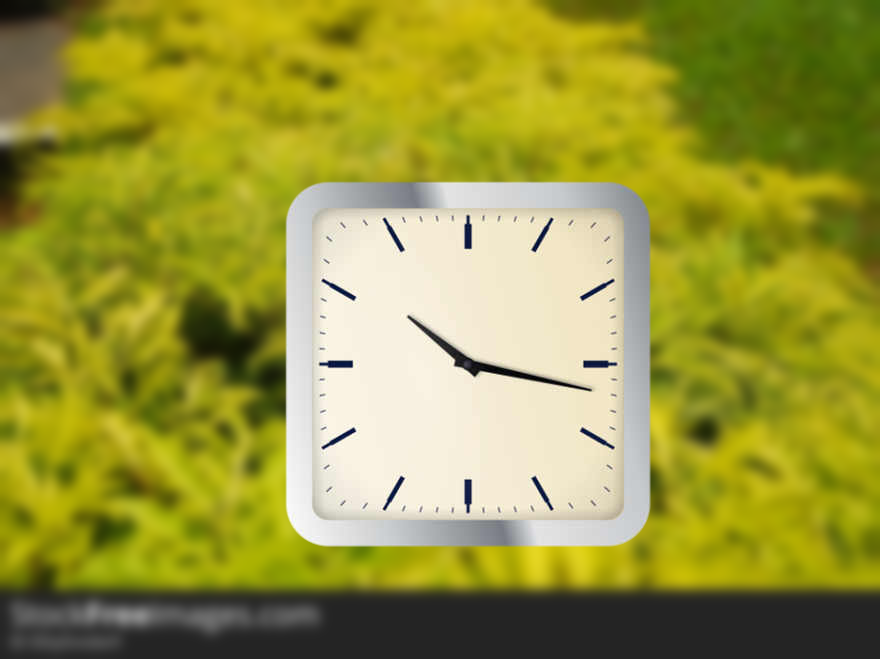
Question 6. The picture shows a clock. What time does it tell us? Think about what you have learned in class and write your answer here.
10:17
